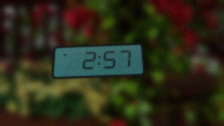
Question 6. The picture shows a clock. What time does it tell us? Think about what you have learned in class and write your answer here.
2:57
